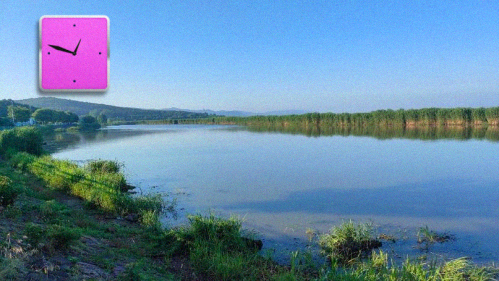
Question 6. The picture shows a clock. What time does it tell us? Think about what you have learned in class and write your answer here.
12:48
